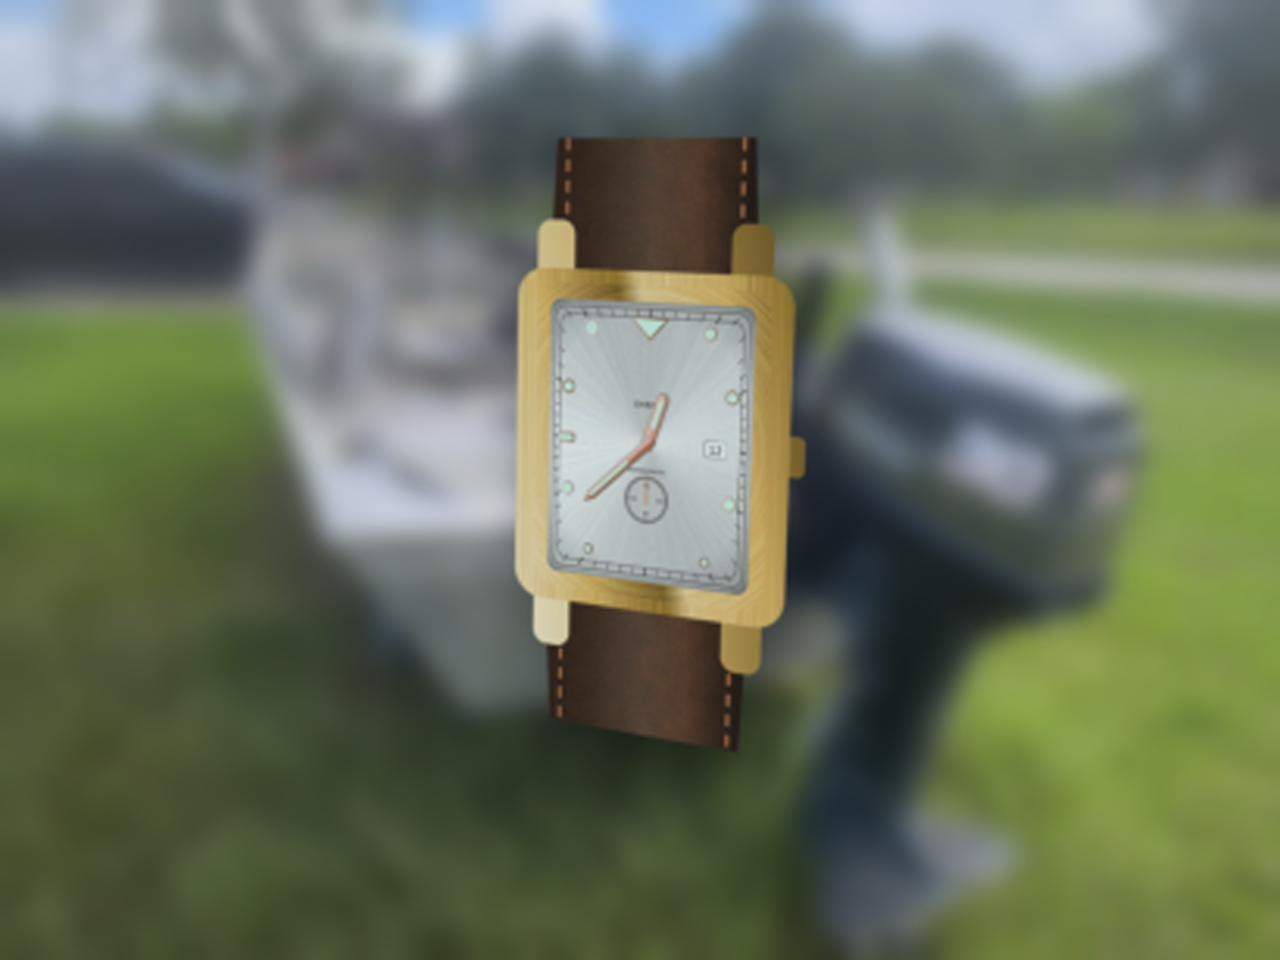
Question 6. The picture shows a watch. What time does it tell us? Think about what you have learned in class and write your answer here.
12:38
